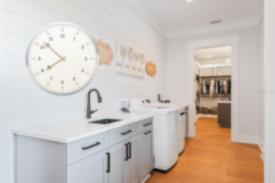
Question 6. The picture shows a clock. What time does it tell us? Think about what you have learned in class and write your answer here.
7:52
